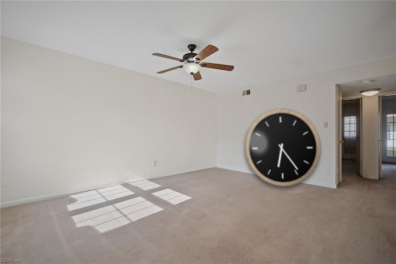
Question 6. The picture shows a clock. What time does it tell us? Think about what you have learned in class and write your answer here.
6:24
